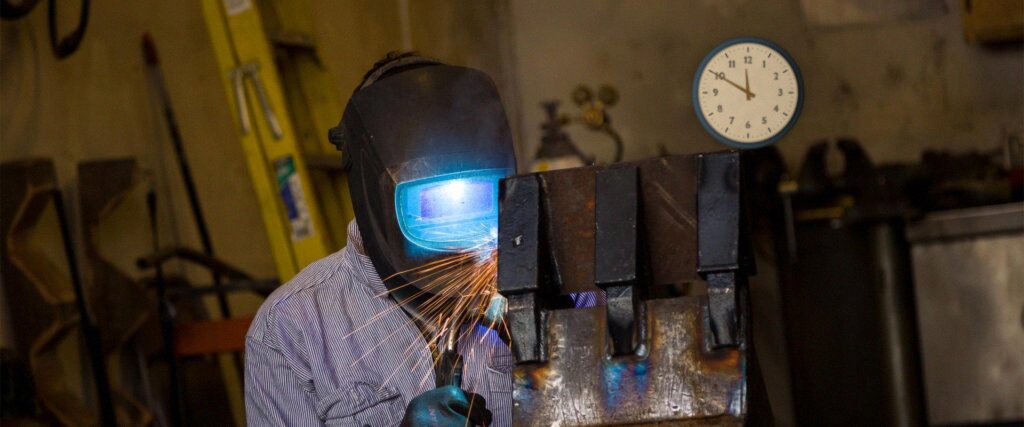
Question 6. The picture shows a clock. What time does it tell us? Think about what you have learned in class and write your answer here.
11:50
